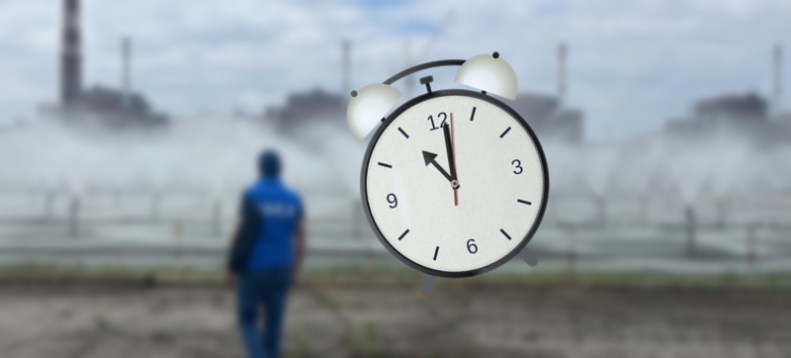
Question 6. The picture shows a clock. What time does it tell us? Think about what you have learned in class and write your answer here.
11:01:02
